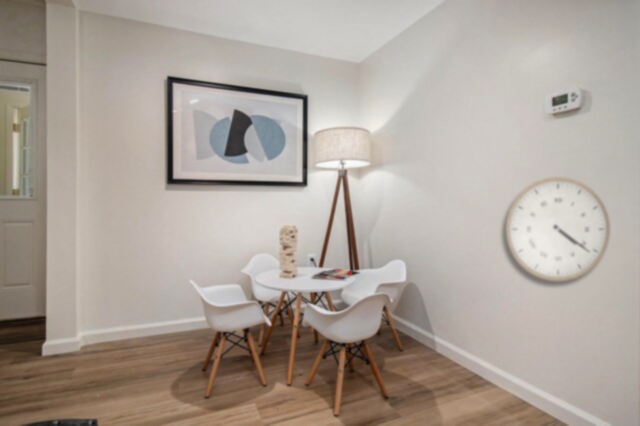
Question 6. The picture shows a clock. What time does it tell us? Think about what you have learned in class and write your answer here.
4:21
